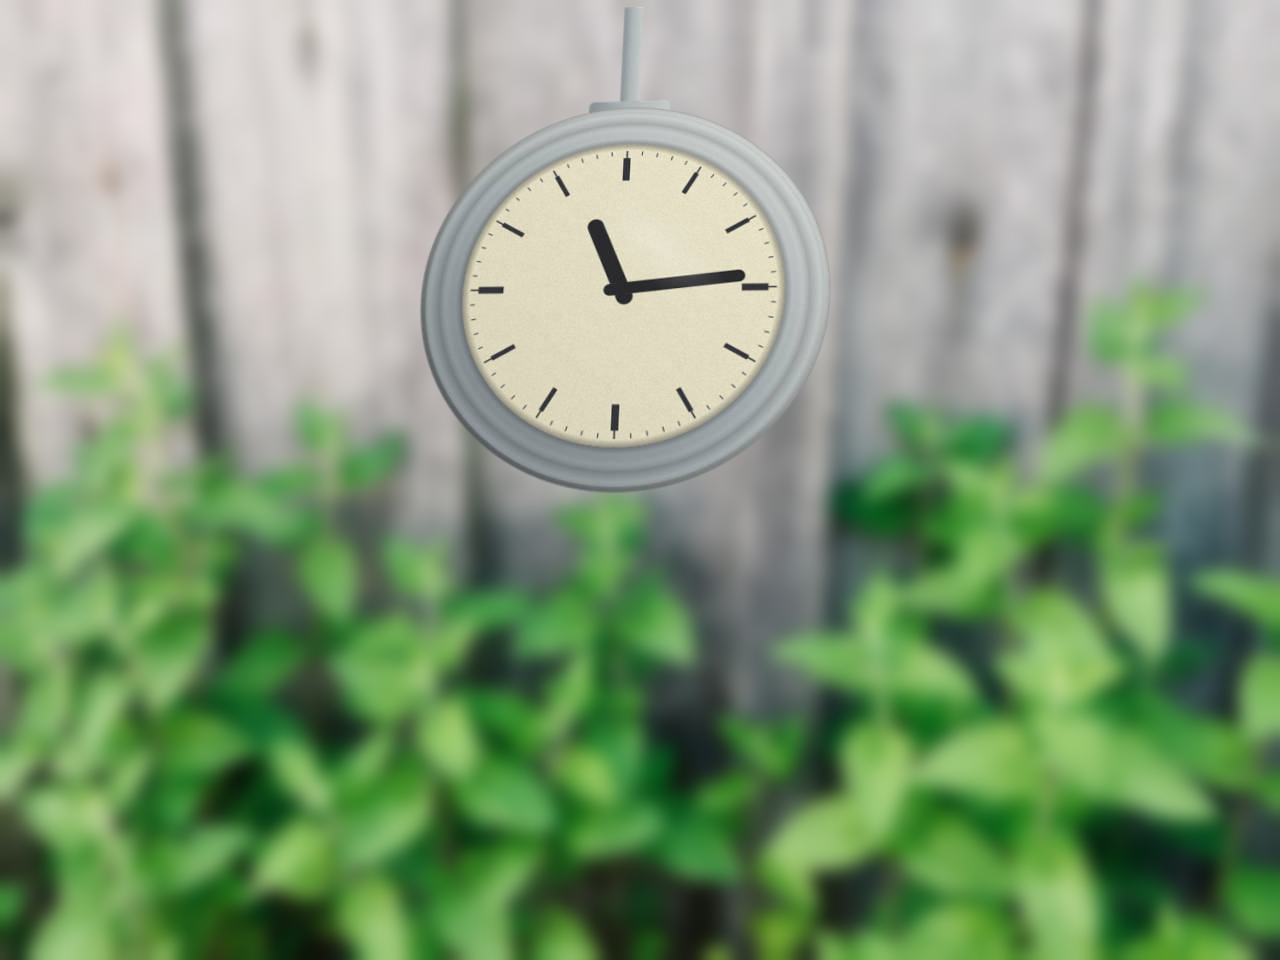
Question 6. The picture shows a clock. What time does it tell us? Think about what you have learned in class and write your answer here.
11:14
